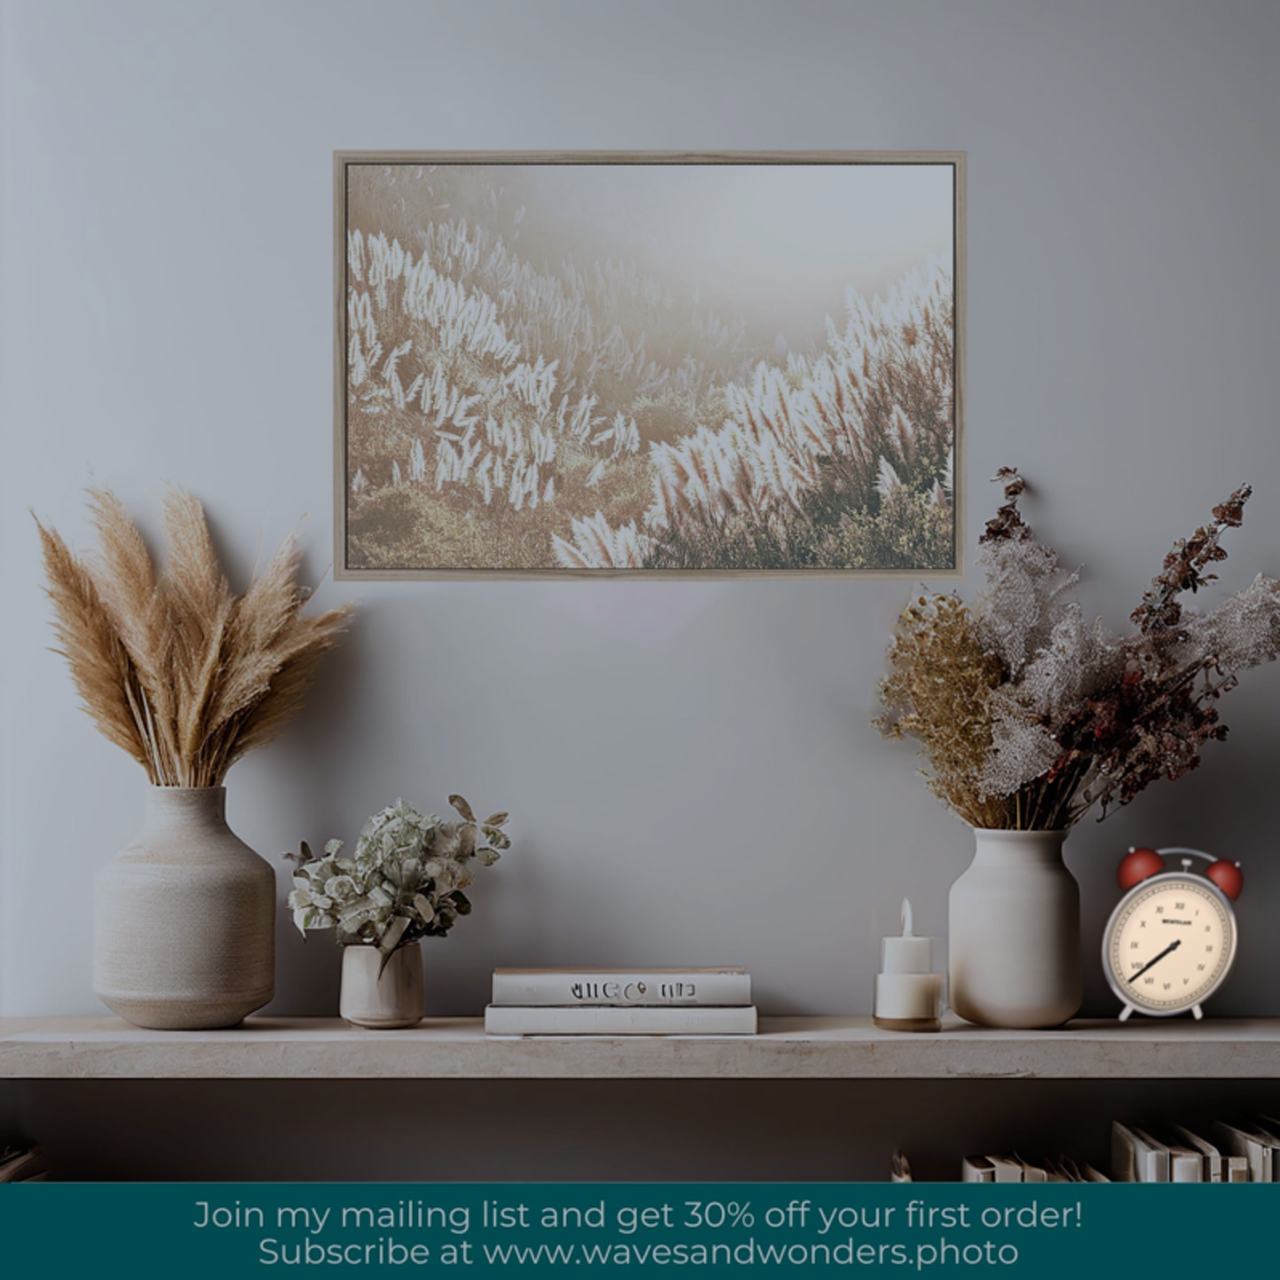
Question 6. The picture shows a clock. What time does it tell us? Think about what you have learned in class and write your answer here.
7:38
